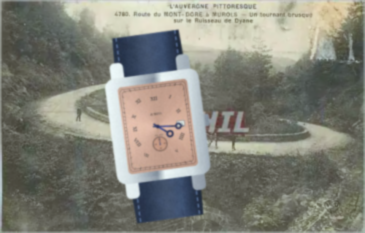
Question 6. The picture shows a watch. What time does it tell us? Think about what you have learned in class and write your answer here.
4:16
